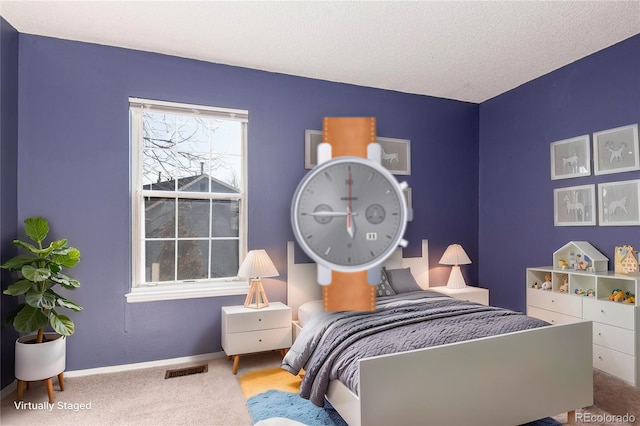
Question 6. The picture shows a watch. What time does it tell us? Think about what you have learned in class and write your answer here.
5:45
